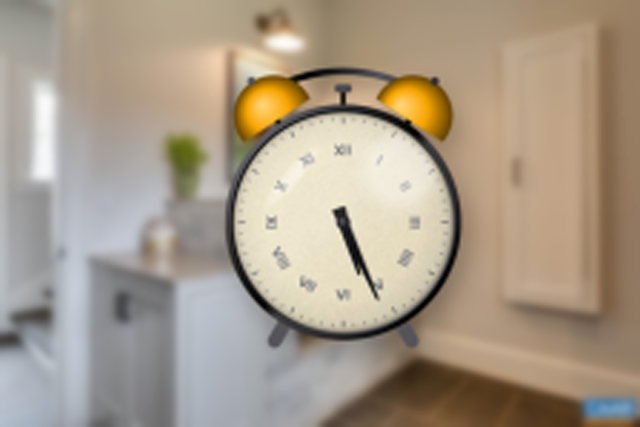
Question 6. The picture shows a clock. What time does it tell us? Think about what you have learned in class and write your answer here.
5:26
